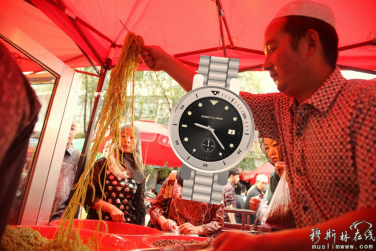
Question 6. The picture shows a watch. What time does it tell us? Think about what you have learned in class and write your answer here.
9:23
